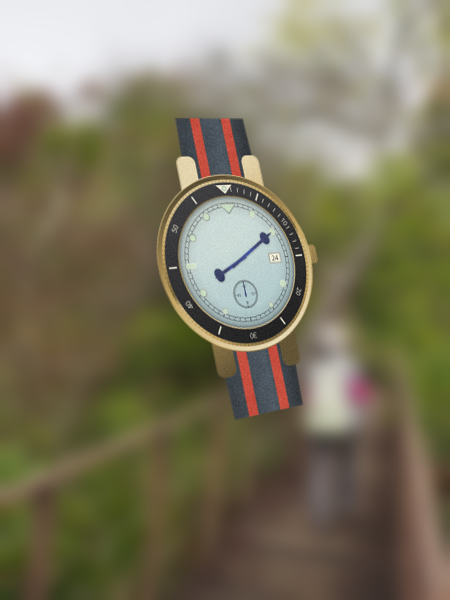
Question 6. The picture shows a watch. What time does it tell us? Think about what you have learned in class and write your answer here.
8:10
